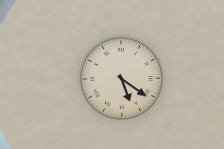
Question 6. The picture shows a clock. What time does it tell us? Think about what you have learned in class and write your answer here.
5:21
